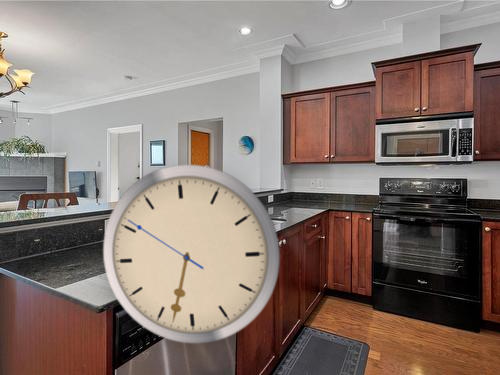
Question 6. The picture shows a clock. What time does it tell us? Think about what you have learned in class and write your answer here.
6:32:51
